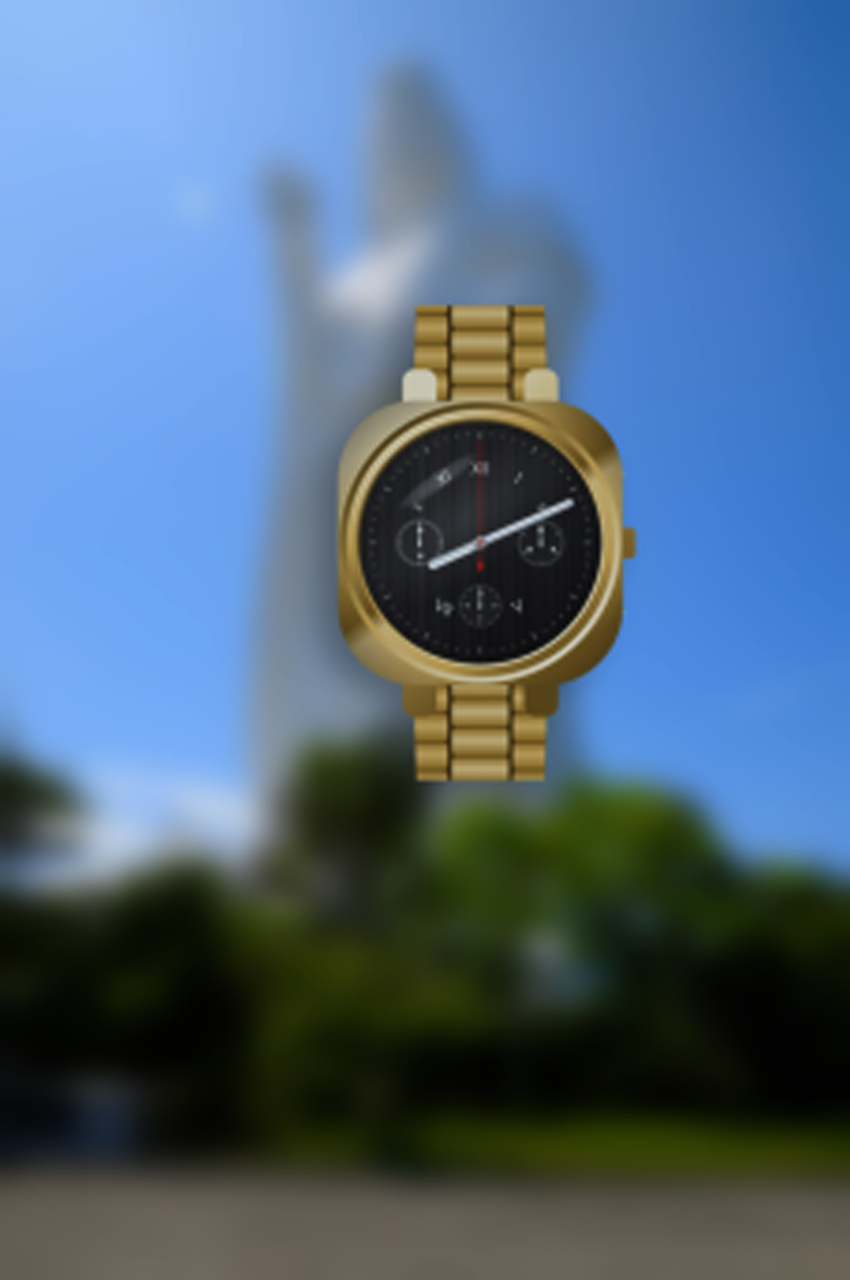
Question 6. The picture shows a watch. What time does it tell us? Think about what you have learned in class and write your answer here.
8:11
